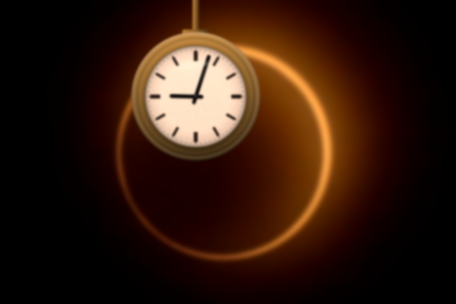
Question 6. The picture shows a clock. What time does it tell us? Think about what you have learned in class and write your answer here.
9:03
